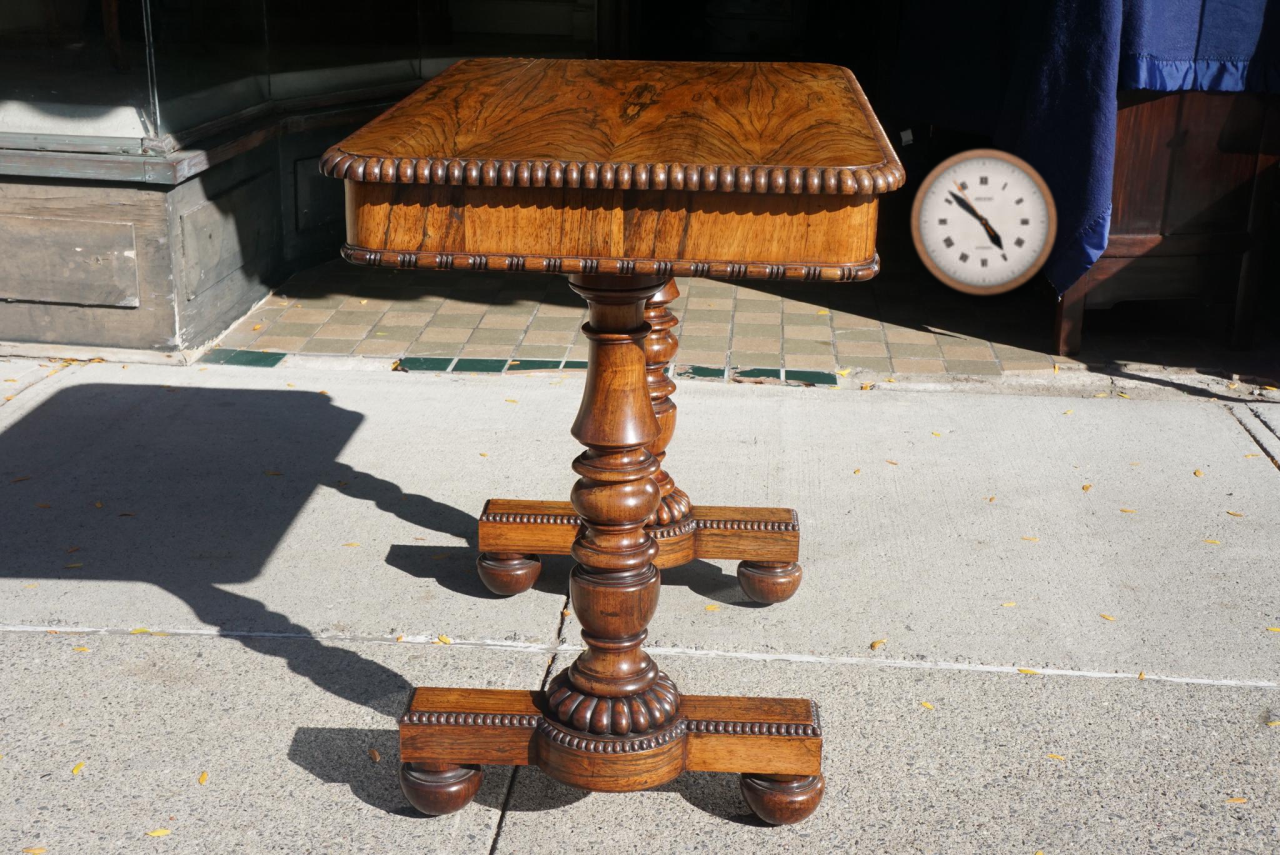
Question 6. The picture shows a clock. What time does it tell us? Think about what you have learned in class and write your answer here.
4:51:54
